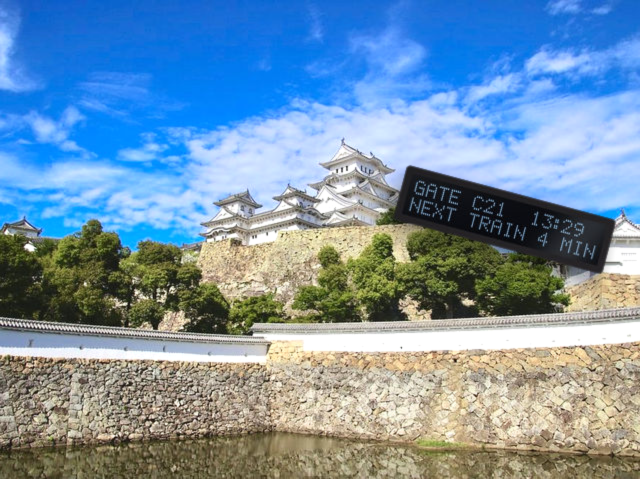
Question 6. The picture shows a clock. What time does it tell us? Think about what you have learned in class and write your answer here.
13:29
